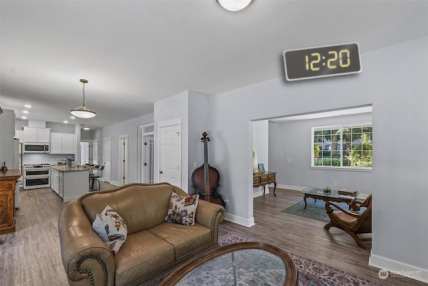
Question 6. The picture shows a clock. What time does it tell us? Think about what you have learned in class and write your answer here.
12:20
